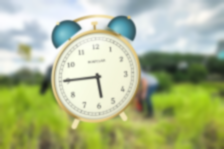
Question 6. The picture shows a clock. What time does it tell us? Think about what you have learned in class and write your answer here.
5:45
